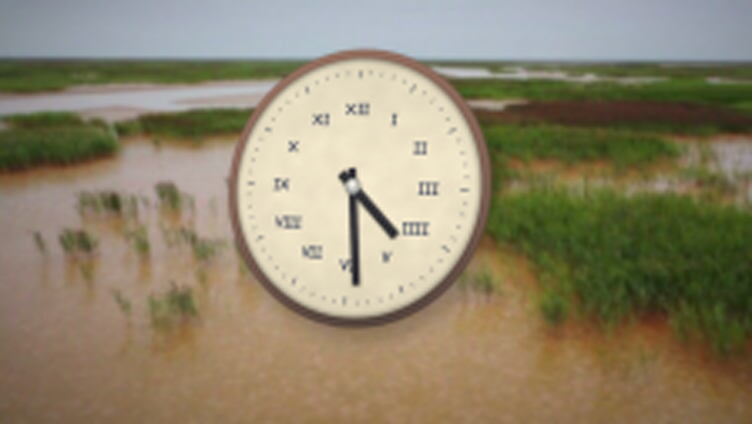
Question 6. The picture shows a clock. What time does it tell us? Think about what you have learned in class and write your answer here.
4:29
